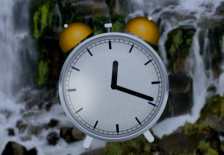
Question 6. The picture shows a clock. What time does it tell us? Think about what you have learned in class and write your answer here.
12:19
